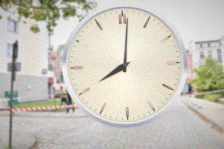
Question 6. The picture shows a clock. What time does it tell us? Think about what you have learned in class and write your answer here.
8:01
